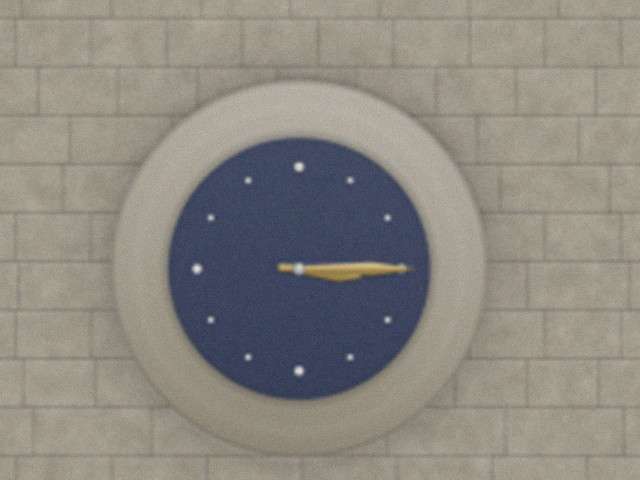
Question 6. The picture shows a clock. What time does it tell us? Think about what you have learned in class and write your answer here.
3:15
